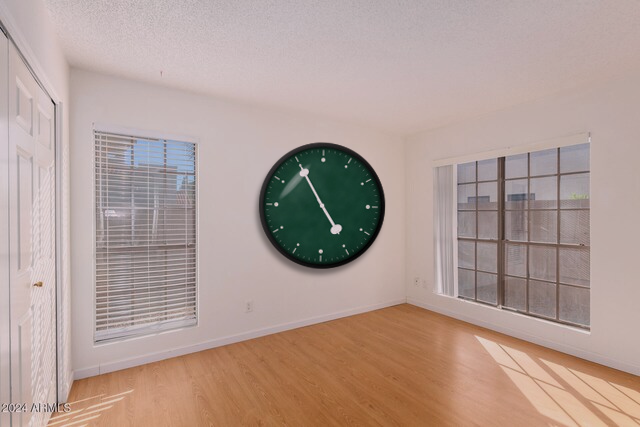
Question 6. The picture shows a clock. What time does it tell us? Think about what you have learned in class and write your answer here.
4:55
